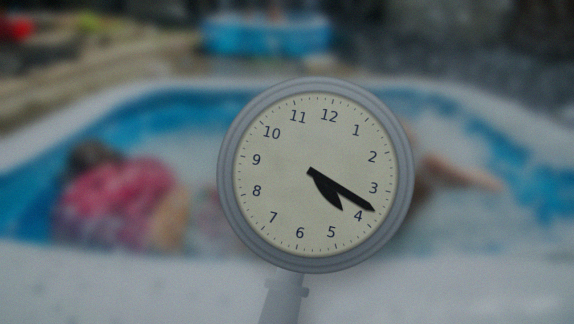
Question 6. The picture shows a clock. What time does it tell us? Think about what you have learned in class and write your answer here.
4:18
